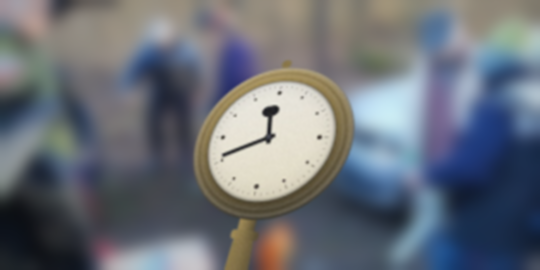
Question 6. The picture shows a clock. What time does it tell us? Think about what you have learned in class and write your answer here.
11:41
